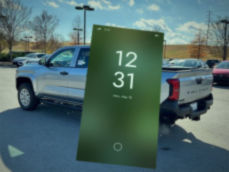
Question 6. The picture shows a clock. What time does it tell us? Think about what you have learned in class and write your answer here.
12:31
